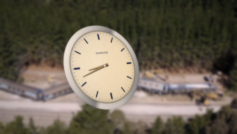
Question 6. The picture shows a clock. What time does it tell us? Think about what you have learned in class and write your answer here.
8:42
